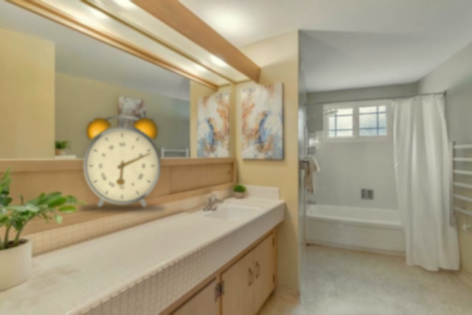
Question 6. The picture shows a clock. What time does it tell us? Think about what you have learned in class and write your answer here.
6:11
